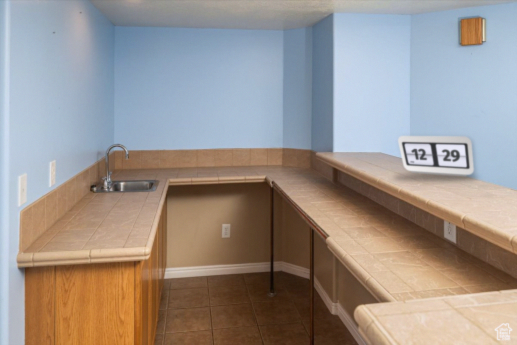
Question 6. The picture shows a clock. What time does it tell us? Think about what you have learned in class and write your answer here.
12:29
